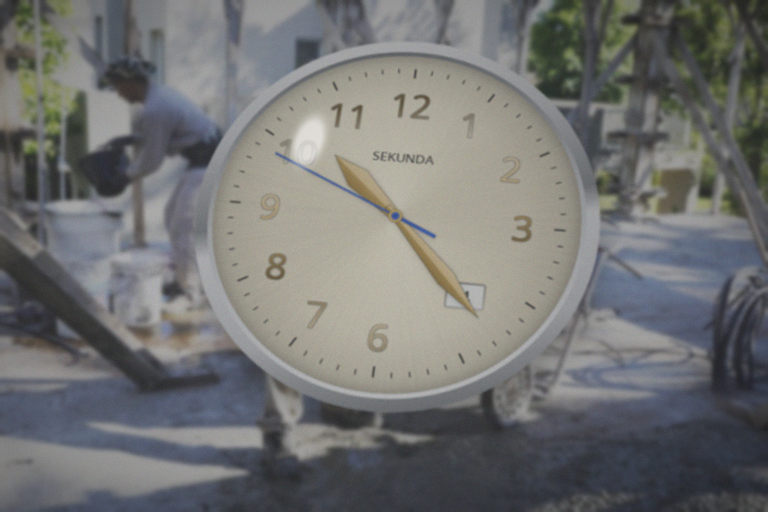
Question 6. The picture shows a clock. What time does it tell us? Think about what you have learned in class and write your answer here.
10:22:49
